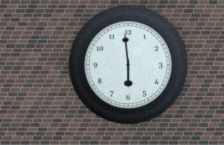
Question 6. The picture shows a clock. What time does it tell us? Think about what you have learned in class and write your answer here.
5:59
